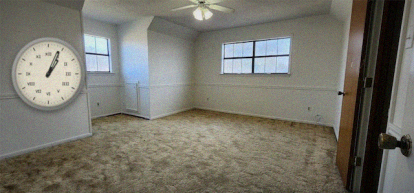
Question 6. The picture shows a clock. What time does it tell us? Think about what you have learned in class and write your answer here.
1:04
